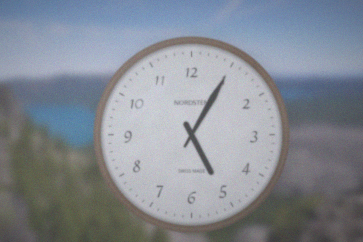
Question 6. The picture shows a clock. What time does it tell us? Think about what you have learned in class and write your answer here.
5:05
